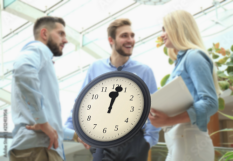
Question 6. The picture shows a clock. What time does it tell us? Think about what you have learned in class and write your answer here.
12:02
